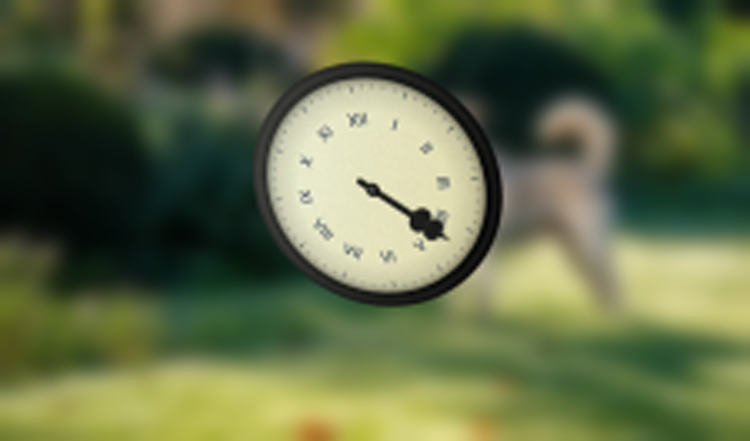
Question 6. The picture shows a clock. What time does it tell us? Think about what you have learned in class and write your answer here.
4:22
